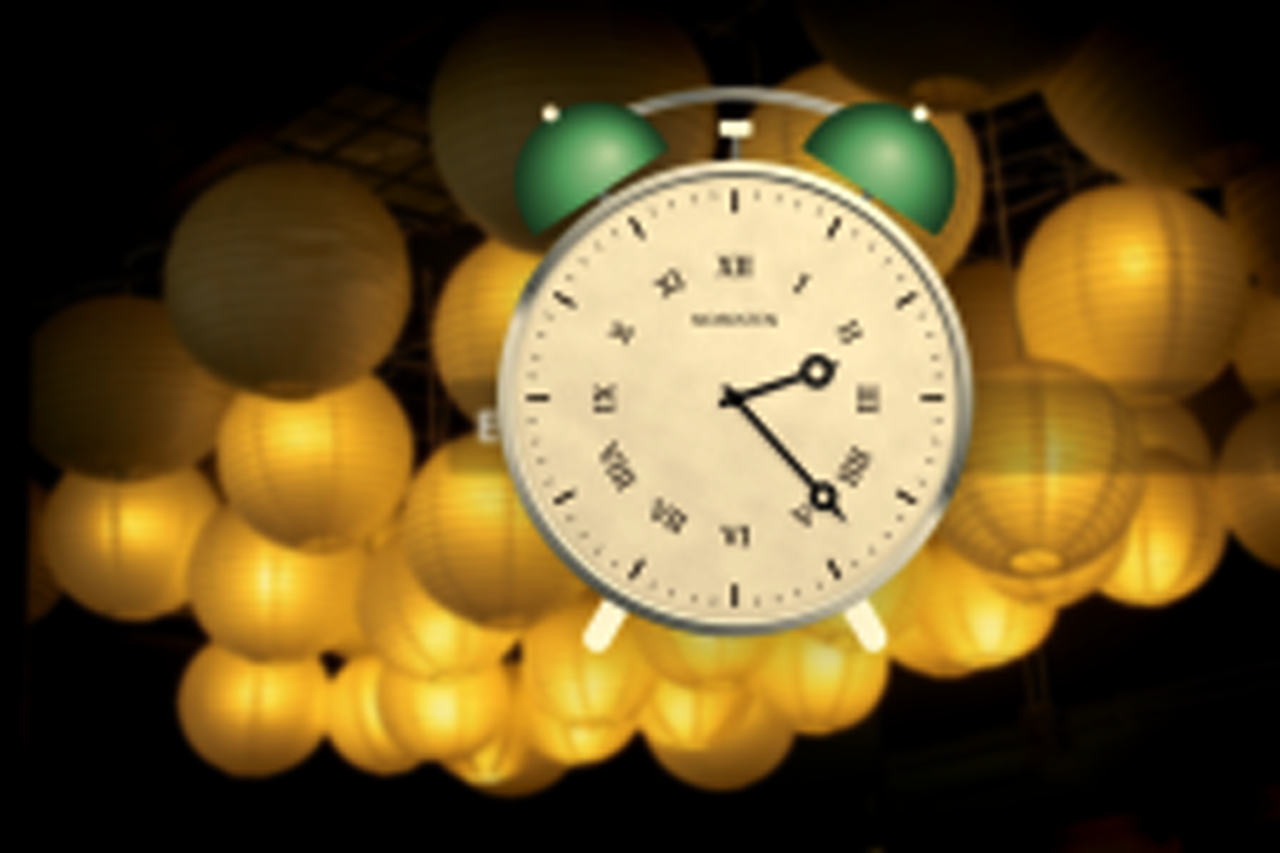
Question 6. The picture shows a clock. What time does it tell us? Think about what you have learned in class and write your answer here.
2:23
